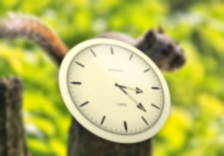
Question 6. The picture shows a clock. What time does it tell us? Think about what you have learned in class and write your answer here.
3:23
